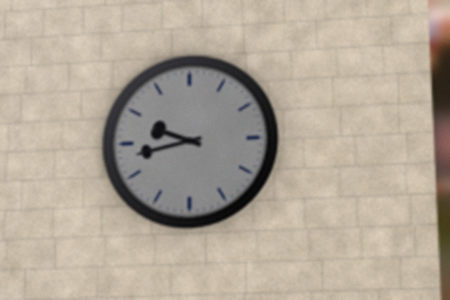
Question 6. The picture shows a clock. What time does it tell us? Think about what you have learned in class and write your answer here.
9:43
